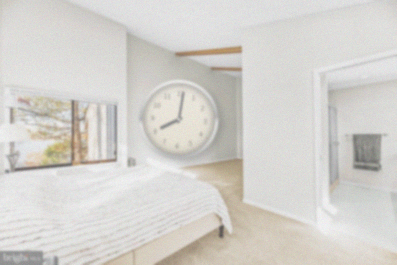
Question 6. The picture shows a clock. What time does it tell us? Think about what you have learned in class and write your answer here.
8:01
